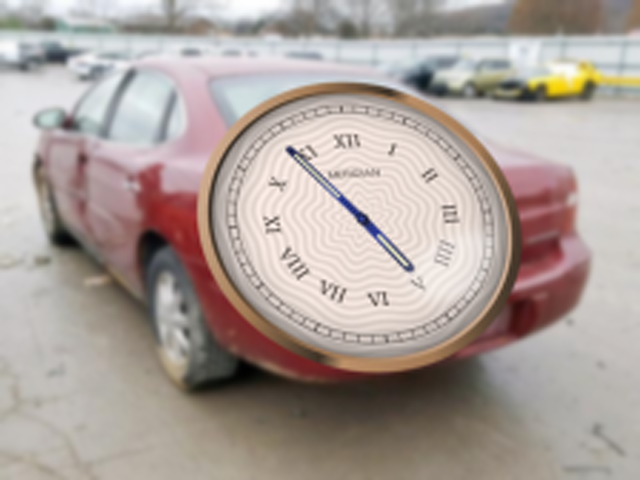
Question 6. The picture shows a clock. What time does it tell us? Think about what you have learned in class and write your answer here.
4:54
